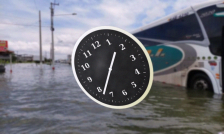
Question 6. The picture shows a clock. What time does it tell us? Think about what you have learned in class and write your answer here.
1:38
